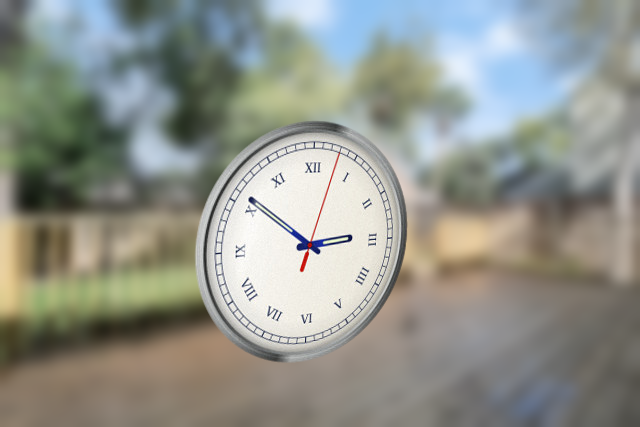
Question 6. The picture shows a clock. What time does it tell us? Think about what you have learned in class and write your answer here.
2:51:03
